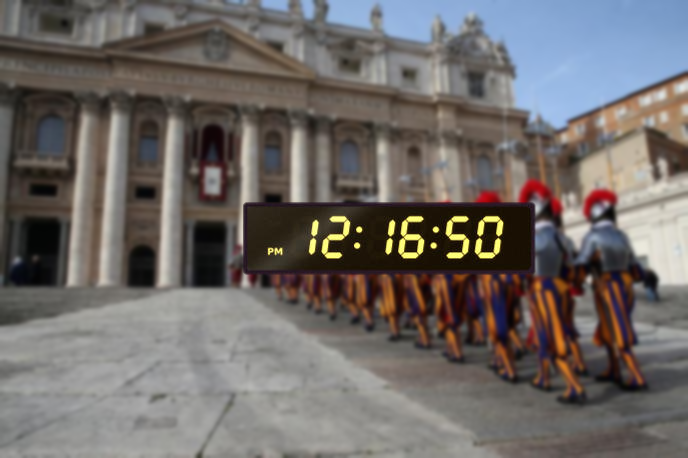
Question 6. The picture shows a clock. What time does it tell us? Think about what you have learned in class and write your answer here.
12:16:50
